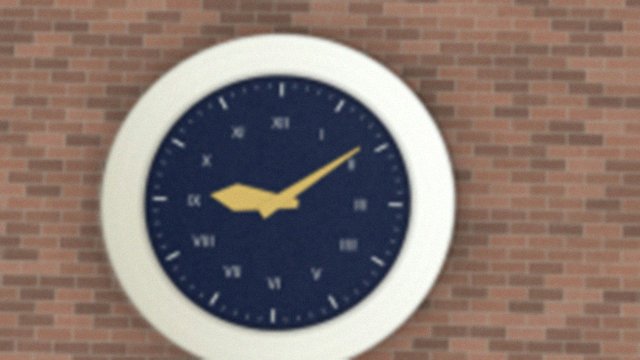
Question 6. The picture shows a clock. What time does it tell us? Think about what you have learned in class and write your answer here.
9:09
